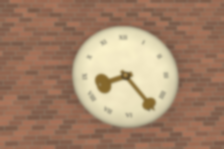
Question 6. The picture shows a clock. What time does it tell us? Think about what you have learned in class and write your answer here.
8:24
